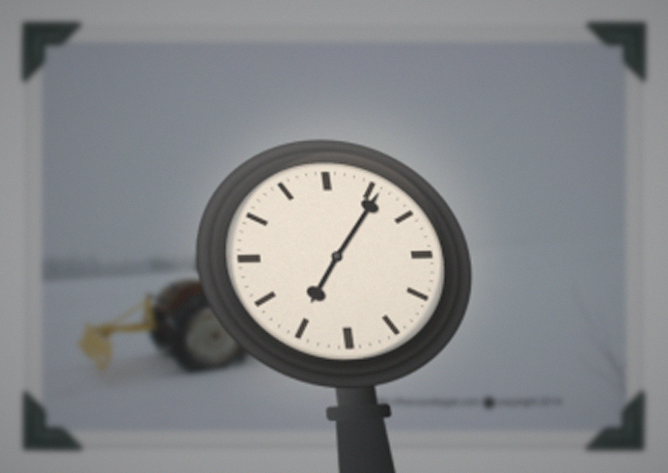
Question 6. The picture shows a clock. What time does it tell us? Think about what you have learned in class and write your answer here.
7:06
